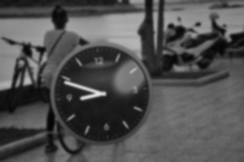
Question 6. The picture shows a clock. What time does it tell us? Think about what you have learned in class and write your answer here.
8:49
